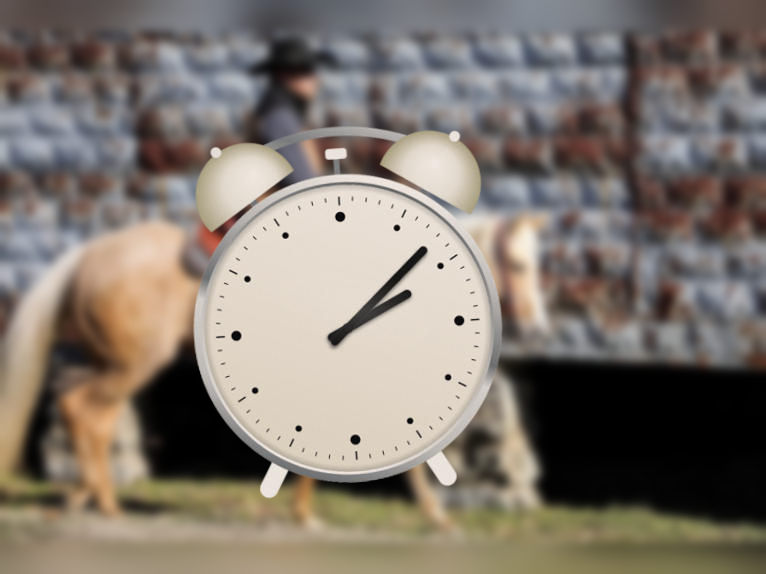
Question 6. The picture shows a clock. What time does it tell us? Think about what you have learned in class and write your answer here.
2:08
